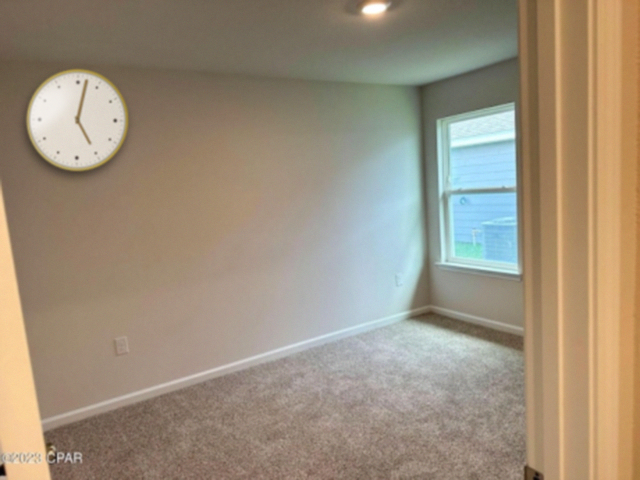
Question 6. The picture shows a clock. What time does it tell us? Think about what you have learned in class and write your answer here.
5:02
